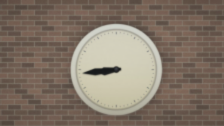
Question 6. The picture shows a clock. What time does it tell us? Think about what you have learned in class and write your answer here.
8:44
